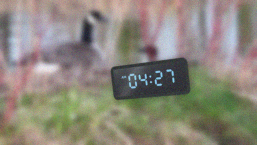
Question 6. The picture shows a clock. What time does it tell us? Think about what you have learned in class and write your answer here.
4:27
